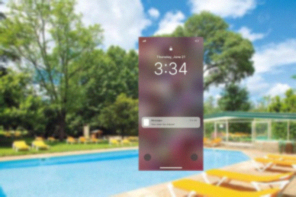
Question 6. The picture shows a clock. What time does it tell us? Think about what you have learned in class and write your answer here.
3:34
